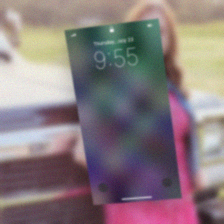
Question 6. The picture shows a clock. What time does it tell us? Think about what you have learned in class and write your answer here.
9:55
